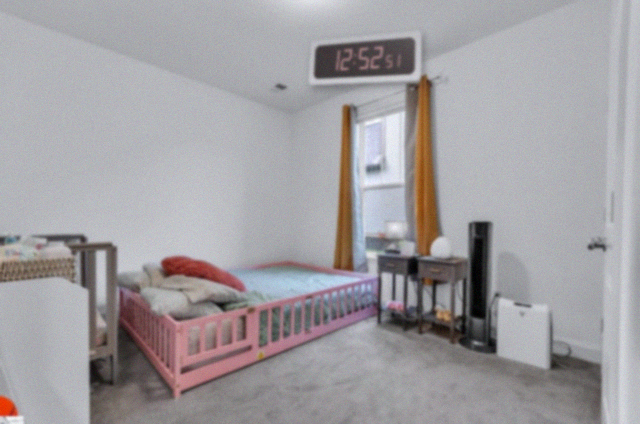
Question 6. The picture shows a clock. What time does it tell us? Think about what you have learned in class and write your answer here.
12:52
